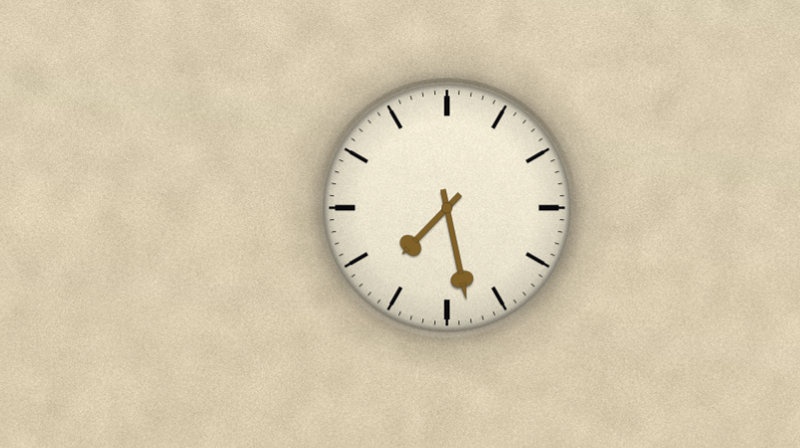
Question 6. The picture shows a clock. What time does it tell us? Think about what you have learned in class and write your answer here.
7:28
